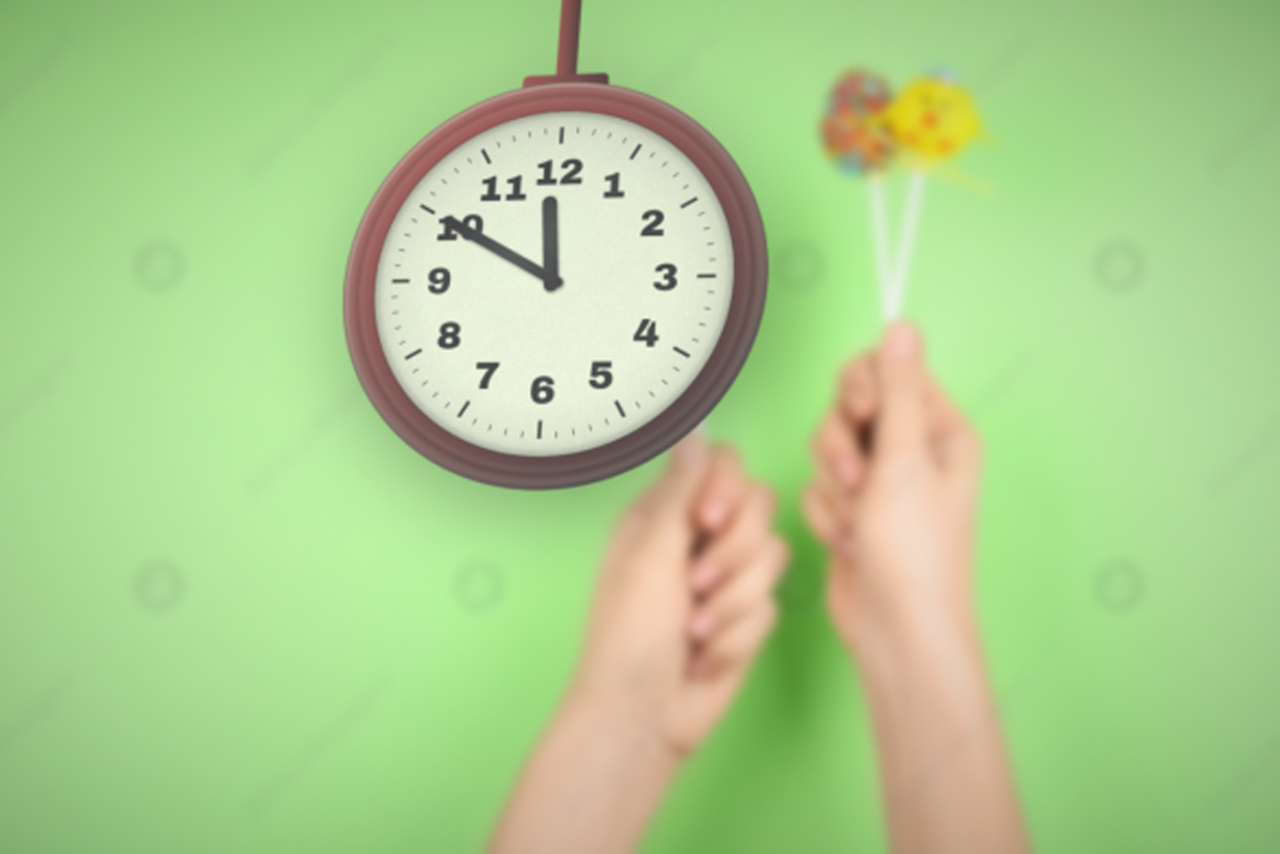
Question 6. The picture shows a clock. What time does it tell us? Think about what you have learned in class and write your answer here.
11:50
